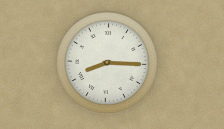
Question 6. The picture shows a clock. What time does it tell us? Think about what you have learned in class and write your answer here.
8:15
